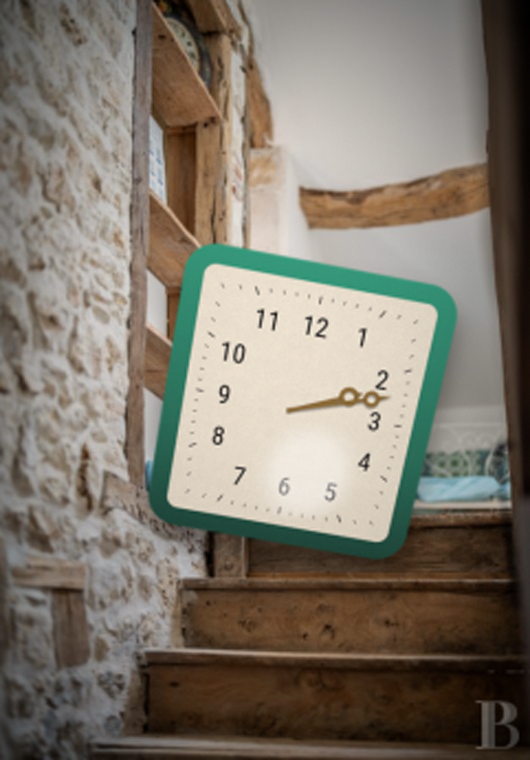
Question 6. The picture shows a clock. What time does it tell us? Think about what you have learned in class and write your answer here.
2:12
